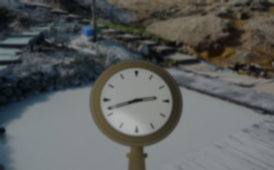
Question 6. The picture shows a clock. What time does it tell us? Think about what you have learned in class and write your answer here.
2:42
